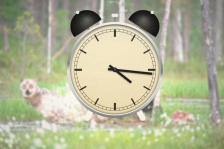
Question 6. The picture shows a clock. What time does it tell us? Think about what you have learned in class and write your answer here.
4:16
